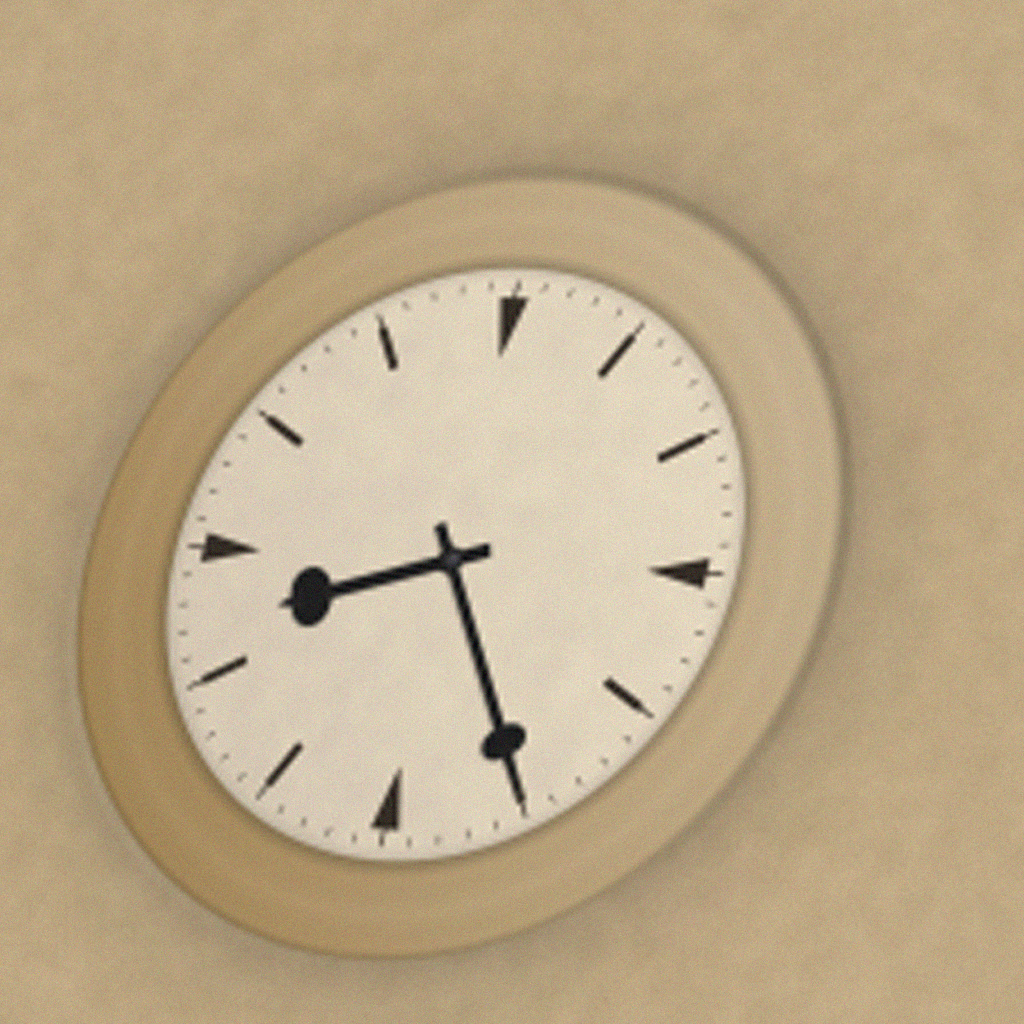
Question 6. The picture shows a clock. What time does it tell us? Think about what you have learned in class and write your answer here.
8:25
